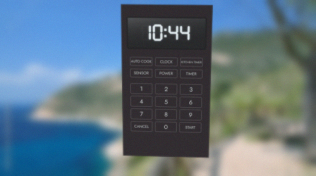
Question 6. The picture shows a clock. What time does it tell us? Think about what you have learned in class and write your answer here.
10:44
